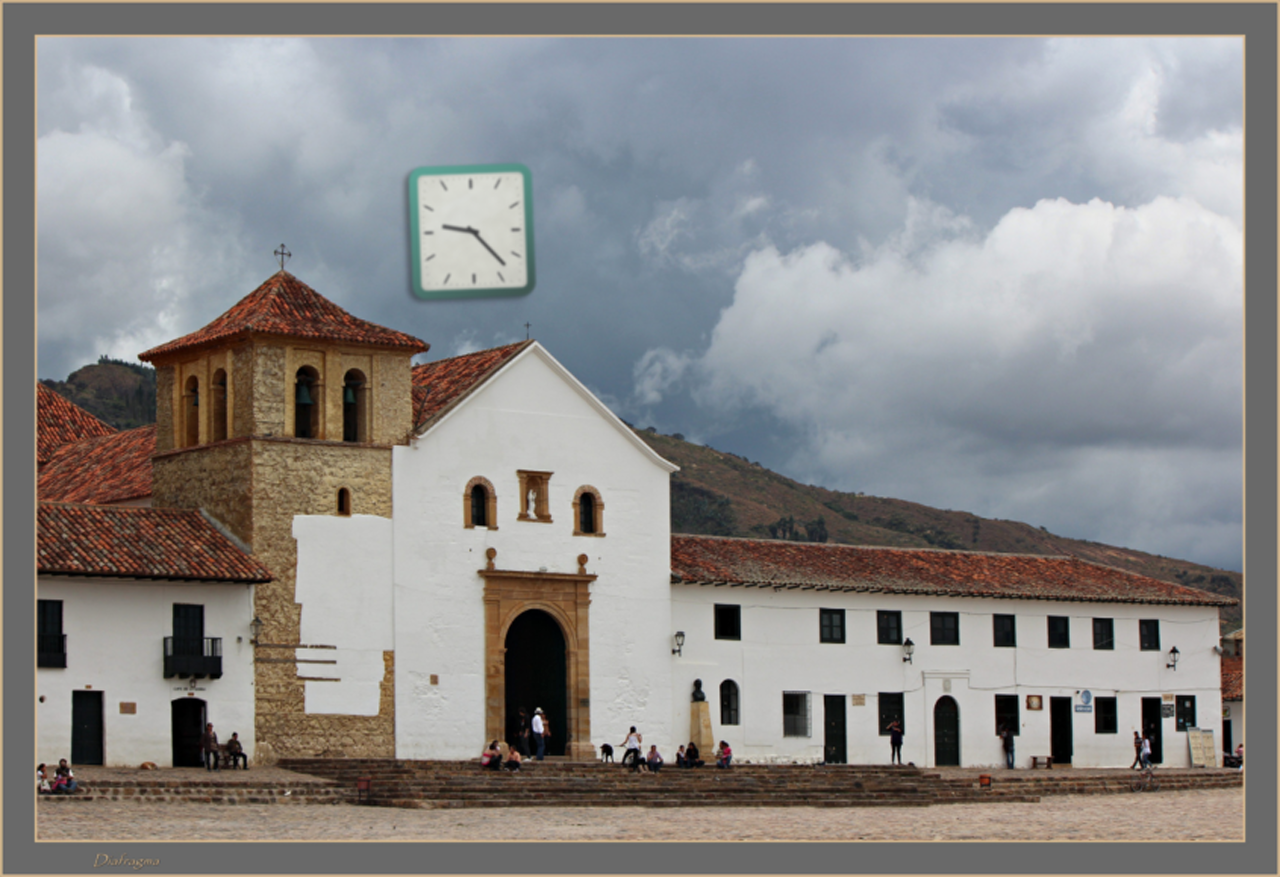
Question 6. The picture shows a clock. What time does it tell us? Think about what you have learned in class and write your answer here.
9:23
